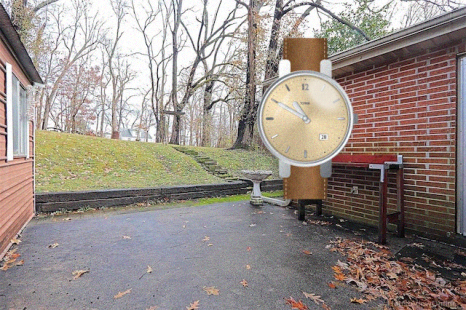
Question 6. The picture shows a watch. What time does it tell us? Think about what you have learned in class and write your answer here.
10:50
